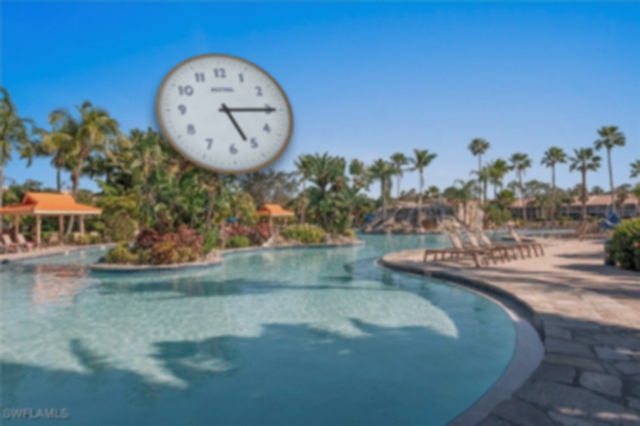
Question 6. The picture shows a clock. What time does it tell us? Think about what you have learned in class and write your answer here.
5:15
